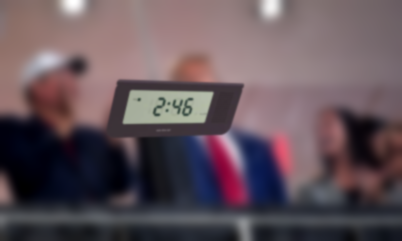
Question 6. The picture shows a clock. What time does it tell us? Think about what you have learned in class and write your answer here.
2:46
